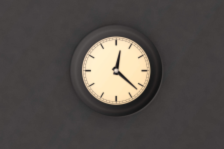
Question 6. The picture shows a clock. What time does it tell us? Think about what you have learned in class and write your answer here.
12:22
